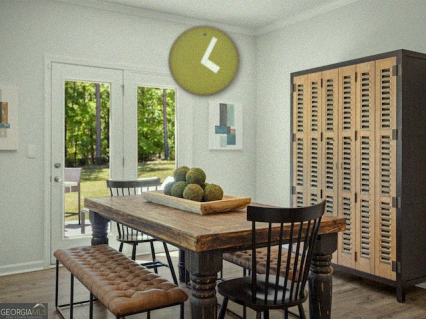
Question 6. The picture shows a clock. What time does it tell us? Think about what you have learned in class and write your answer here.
4:04
